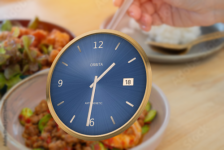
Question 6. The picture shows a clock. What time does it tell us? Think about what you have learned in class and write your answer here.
1:31
